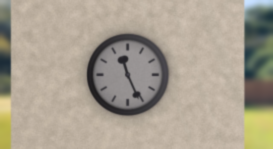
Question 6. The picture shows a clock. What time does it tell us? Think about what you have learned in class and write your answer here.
11:26
